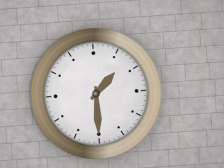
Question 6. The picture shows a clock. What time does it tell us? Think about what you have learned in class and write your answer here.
1:30
